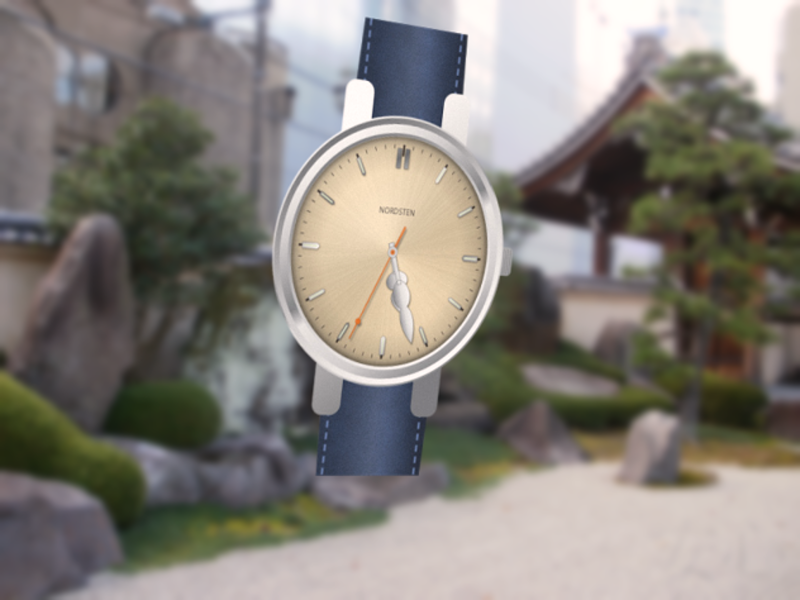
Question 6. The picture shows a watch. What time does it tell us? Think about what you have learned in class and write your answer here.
5:26:34
